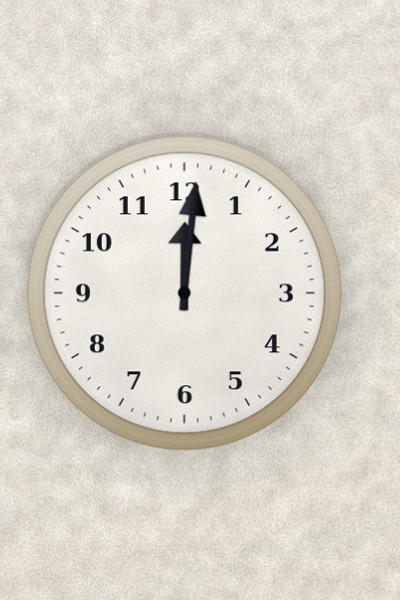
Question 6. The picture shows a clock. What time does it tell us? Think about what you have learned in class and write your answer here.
12:01
